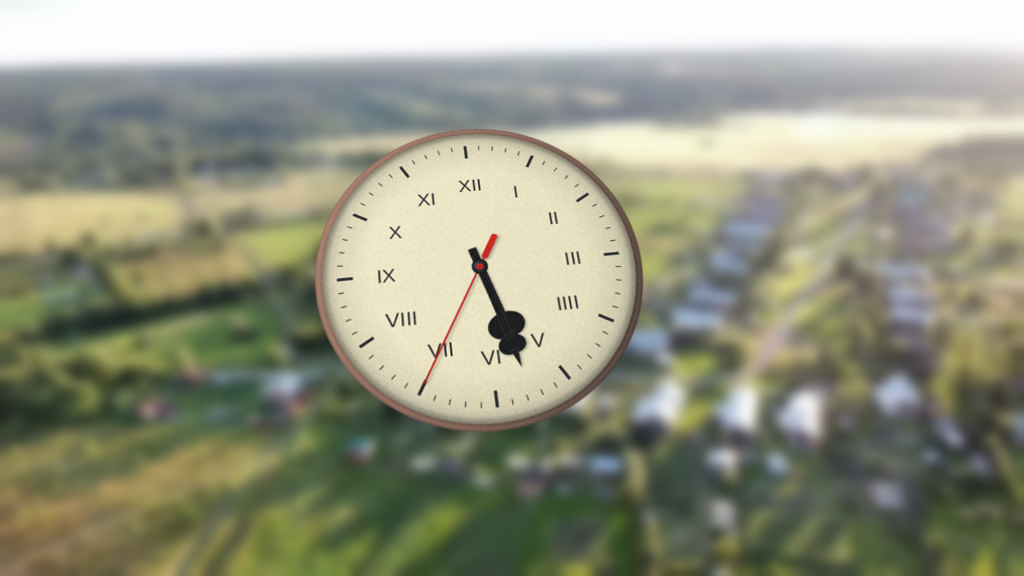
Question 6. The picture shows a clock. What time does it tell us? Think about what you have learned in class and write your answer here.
5:27:35
